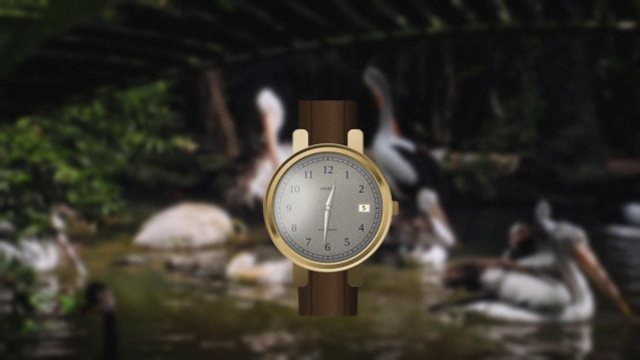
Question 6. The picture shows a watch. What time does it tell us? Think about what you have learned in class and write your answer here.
12:31
